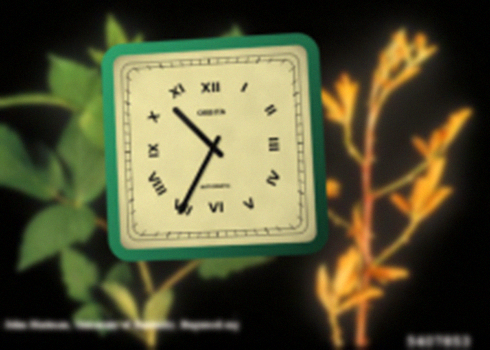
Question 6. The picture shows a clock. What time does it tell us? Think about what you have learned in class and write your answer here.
10:35
